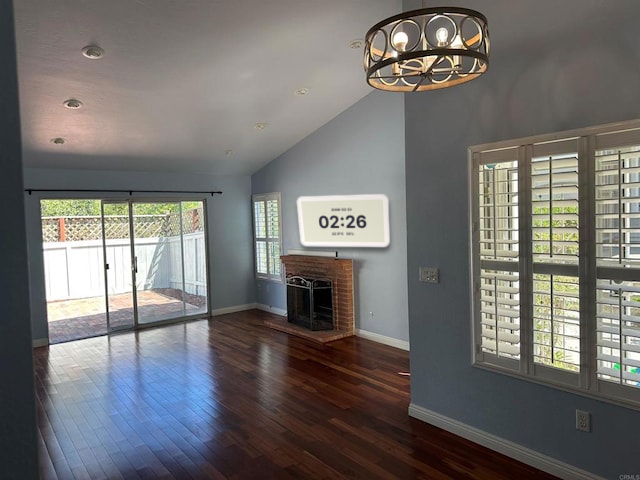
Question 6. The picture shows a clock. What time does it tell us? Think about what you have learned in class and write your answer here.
2:26
